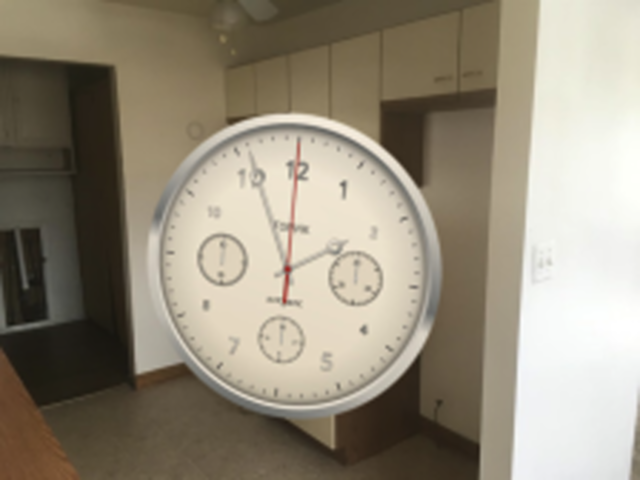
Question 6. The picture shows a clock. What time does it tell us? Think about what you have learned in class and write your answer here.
1:56
